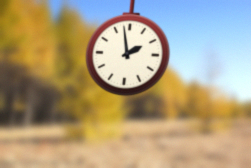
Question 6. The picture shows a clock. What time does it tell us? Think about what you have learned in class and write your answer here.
1:58
